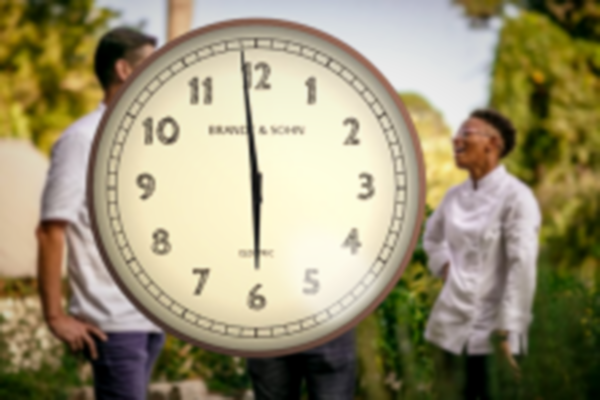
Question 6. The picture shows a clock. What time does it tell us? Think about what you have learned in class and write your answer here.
5:59
